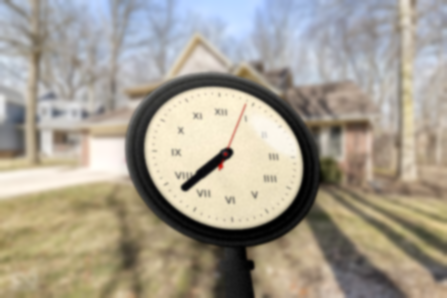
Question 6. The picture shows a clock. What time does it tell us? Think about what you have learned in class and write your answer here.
7:38:04
